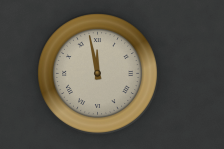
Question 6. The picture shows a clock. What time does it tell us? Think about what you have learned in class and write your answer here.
11:58
